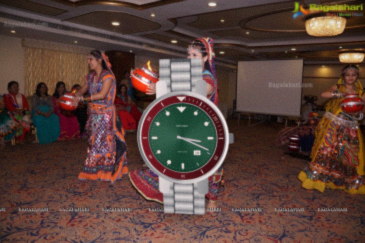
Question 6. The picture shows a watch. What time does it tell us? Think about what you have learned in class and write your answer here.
3:19
